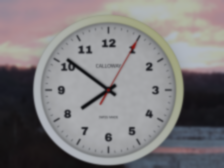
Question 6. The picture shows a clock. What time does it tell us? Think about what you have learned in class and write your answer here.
7:51:05
